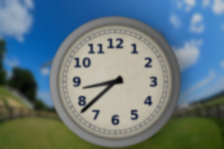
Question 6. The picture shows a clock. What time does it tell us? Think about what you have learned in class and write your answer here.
8:38
